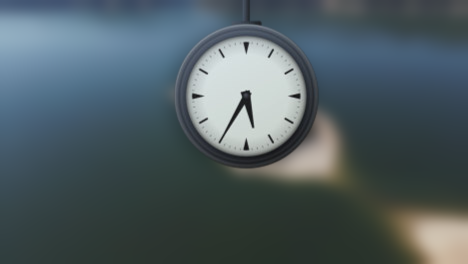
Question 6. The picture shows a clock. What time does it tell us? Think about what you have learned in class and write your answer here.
5:35
